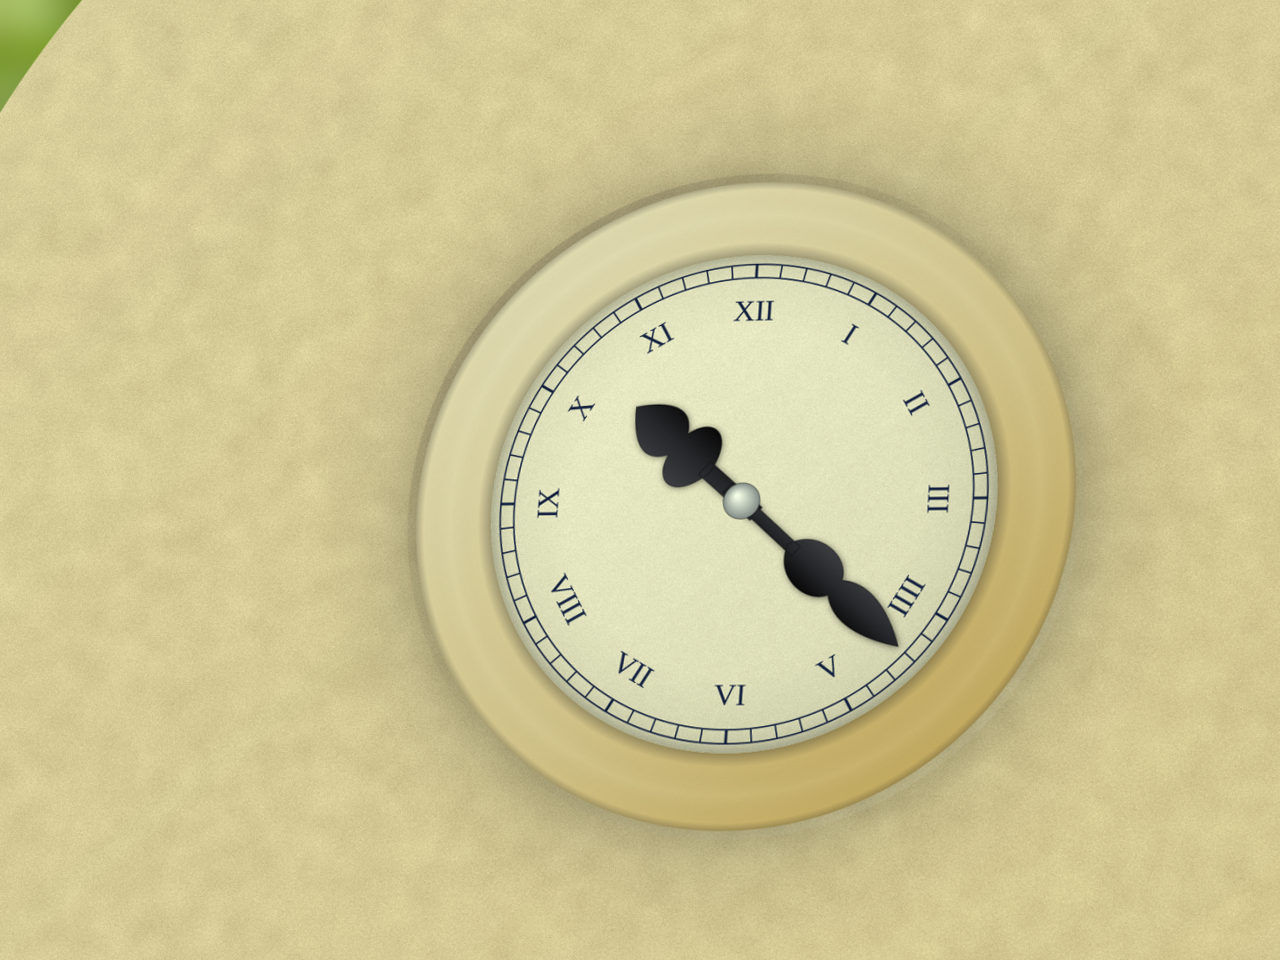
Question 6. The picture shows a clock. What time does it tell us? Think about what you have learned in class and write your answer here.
10:22
